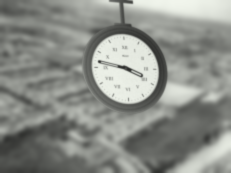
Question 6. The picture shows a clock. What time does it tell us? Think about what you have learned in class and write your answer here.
3:47
